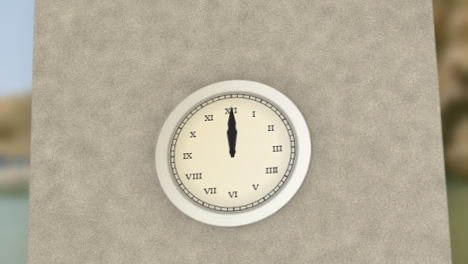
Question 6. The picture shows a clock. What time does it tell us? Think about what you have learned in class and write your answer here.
12:00
